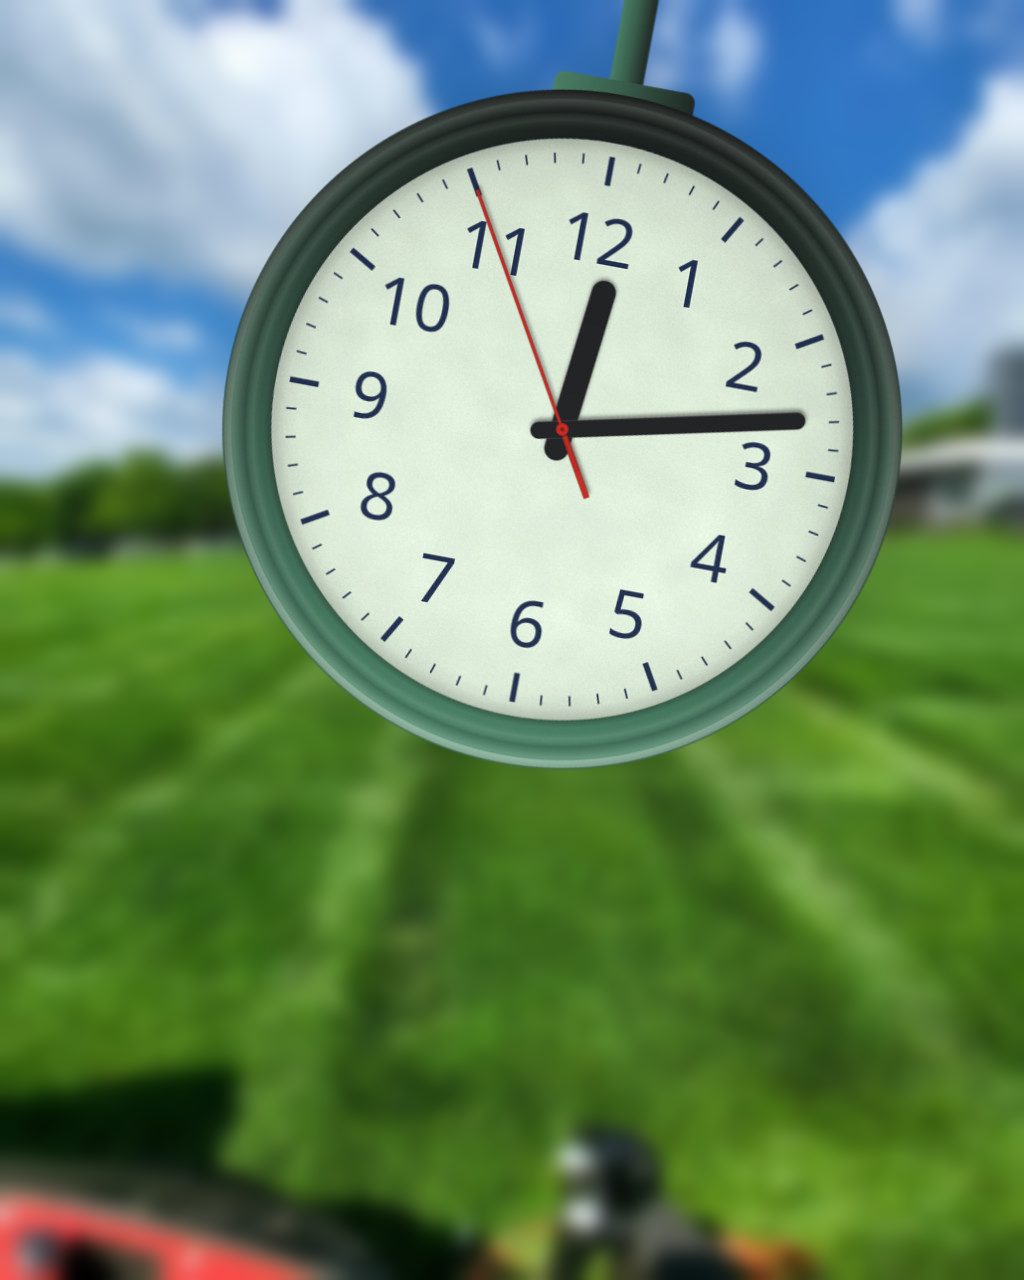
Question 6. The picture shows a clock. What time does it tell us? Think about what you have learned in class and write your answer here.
12:12:55
